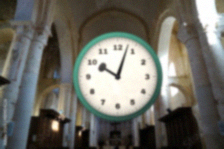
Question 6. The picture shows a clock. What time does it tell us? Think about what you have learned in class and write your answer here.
10:03
